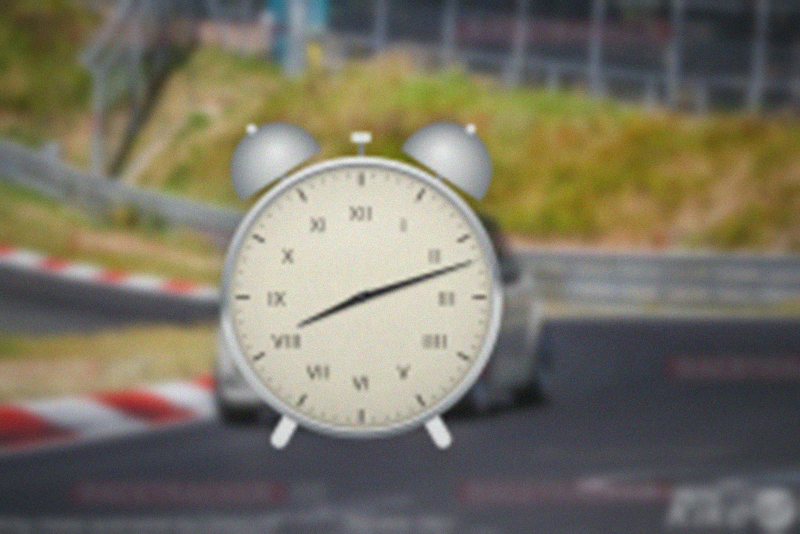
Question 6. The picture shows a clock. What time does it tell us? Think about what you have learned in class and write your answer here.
8:12
